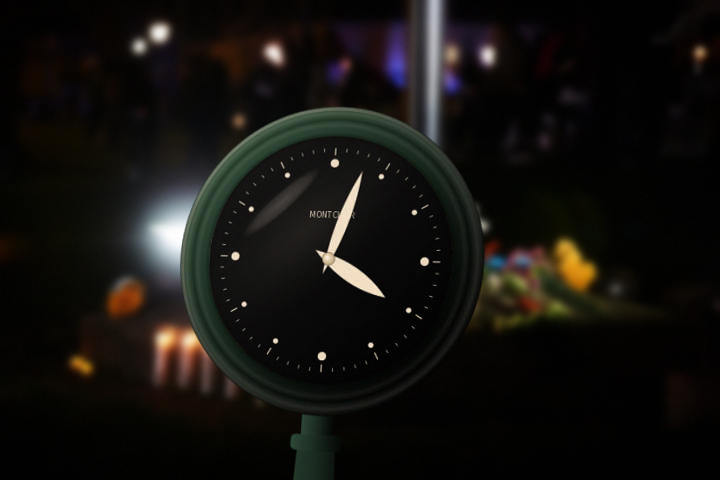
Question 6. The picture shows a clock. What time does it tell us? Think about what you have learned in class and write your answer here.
4:03
